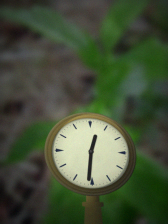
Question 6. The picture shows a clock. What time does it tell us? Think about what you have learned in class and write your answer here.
12:31
